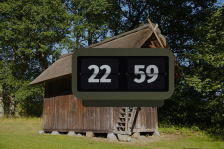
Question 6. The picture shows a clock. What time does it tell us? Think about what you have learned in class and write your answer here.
22:59
